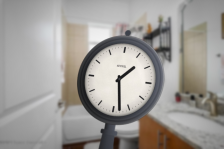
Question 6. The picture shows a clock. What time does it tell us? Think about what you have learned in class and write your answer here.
1:28
